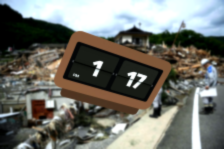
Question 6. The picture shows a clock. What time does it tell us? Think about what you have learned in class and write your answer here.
1:17
